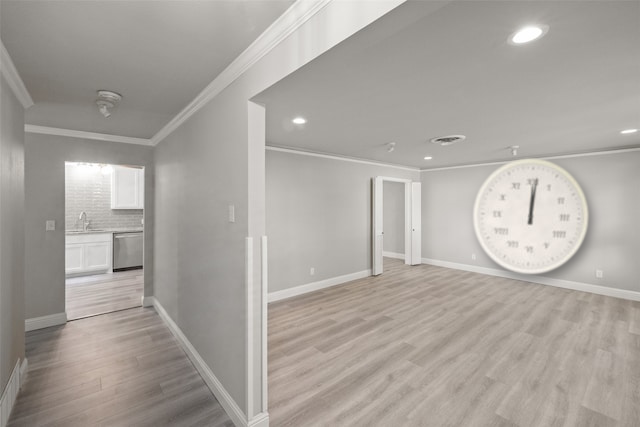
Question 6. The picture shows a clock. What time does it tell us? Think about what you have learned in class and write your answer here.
12:01
